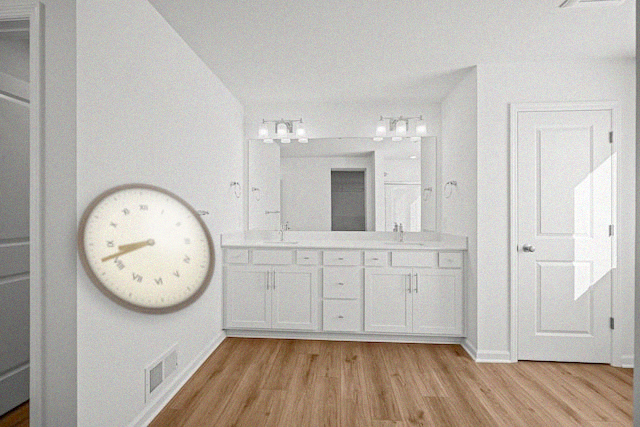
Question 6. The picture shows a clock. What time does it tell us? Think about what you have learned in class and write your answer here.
8:42
